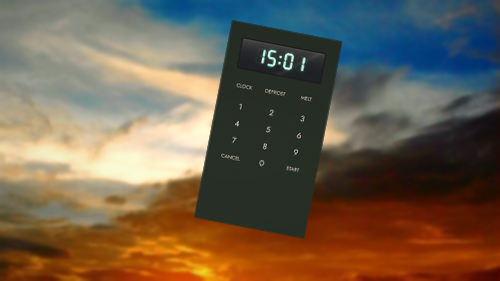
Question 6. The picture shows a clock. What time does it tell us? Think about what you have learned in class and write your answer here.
15:01
